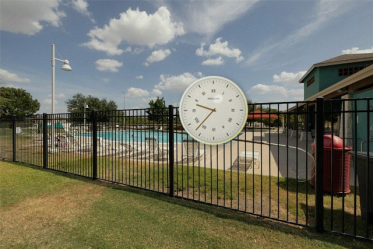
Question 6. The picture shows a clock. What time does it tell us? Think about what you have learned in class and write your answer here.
9:37
